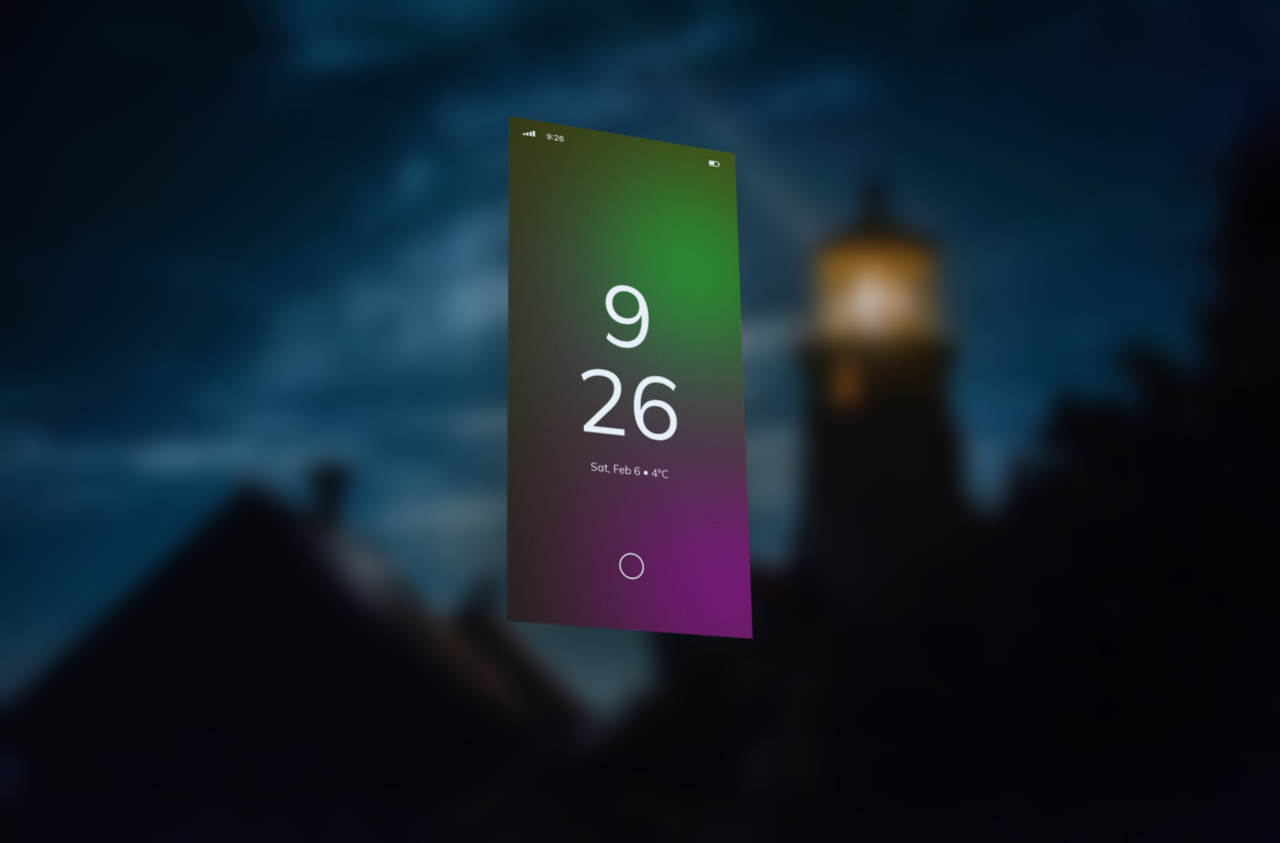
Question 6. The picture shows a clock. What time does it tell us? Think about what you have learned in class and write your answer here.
9:26
